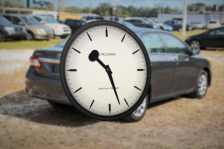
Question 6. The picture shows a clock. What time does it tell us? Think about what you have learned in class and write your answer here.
10:27
